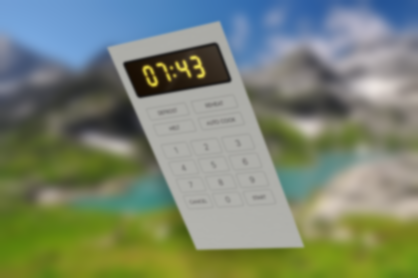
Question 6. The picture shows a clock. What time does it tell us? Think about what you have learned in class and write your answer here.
7:43
